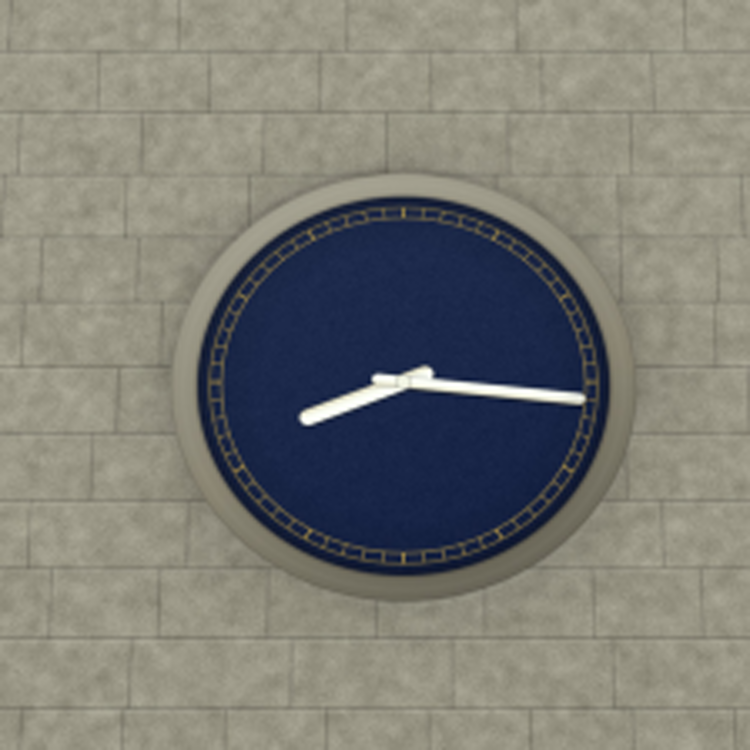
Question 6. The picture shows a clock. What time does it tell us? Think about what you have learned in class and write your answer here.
8:16
